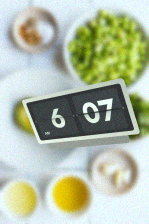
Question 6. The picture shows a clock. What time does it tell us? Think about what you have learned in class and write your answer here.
6:07
